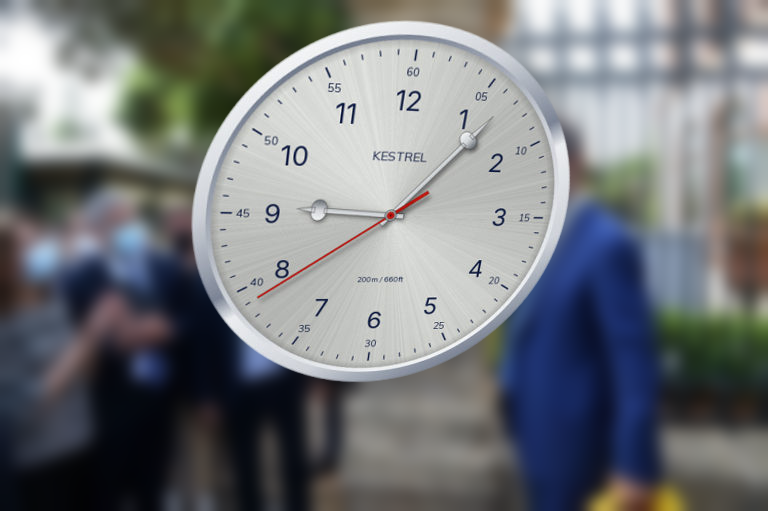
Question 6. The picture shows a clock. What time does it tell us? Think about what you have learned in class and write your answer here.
9:06:39
